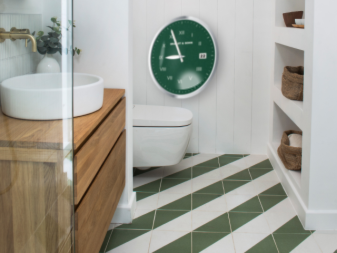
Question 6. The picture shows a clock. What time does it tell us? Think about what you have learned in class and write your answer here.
8:56
